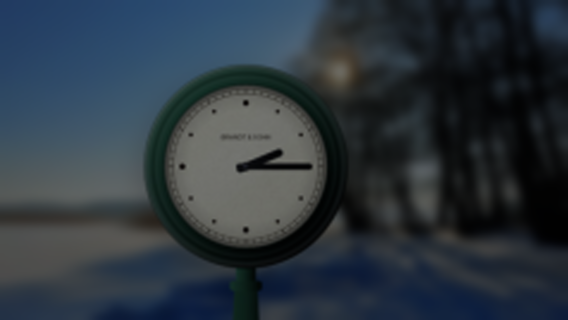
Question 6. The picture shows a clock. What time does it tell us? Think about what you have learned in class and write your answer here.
2:15
